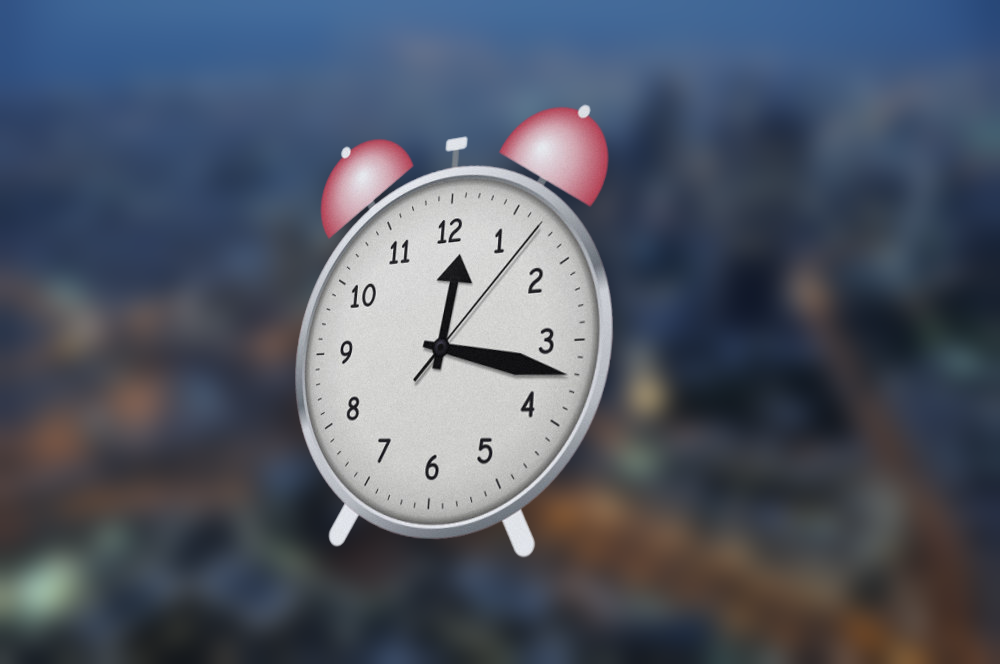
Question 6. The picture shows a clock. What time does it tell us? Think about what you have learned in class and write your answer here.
12:17:07
